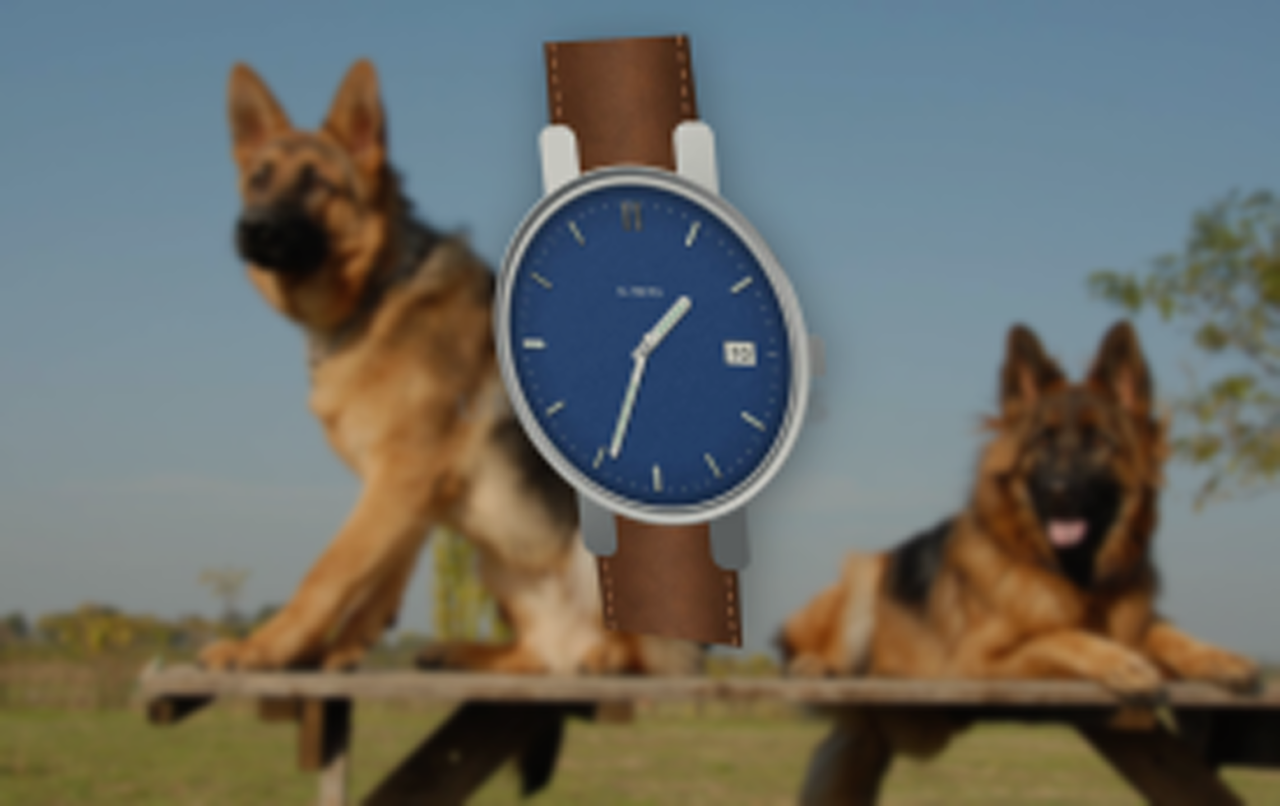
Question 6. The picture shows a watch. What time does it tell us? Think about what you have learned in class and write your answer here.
1:34
